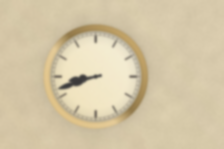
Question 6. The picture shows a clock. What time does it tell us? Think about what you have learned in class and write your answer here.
8:42
